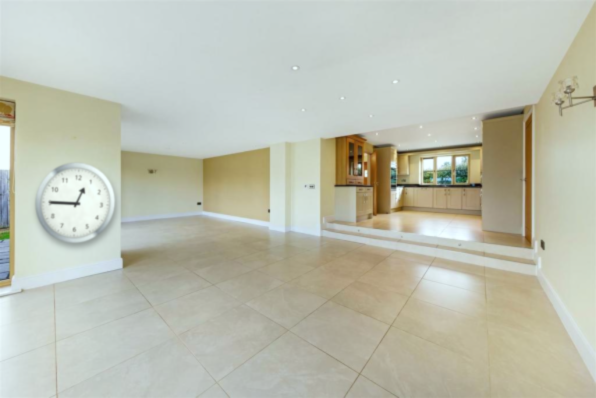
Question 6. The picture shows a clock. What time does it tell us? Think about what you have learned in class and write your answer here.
12:45
